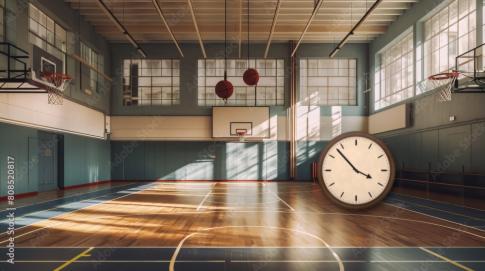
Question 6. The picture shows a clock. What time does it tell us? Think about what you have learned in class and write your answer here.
3:53
